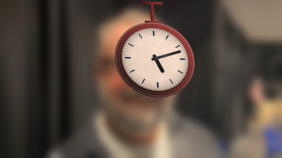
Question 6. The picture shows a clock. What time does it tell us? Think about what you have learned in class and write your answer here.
5:12
